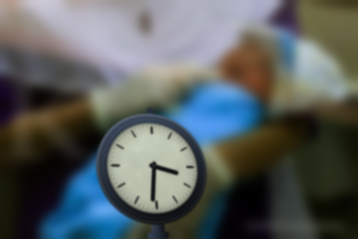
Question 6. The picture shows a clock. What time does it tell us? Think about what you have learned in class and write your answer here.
3:31
